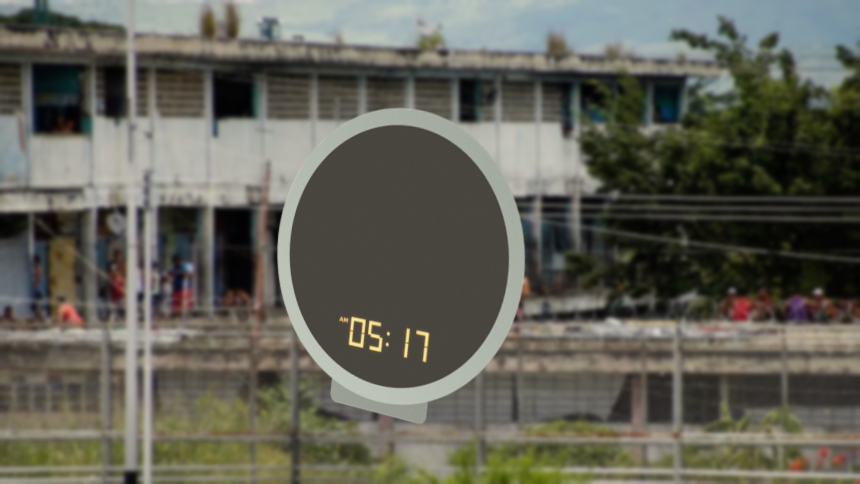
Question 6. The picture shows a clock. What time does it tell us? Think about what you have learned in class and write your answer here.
5:17
